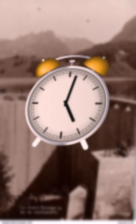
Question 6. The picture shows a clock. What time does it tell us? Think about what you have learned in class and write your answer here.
5:02
